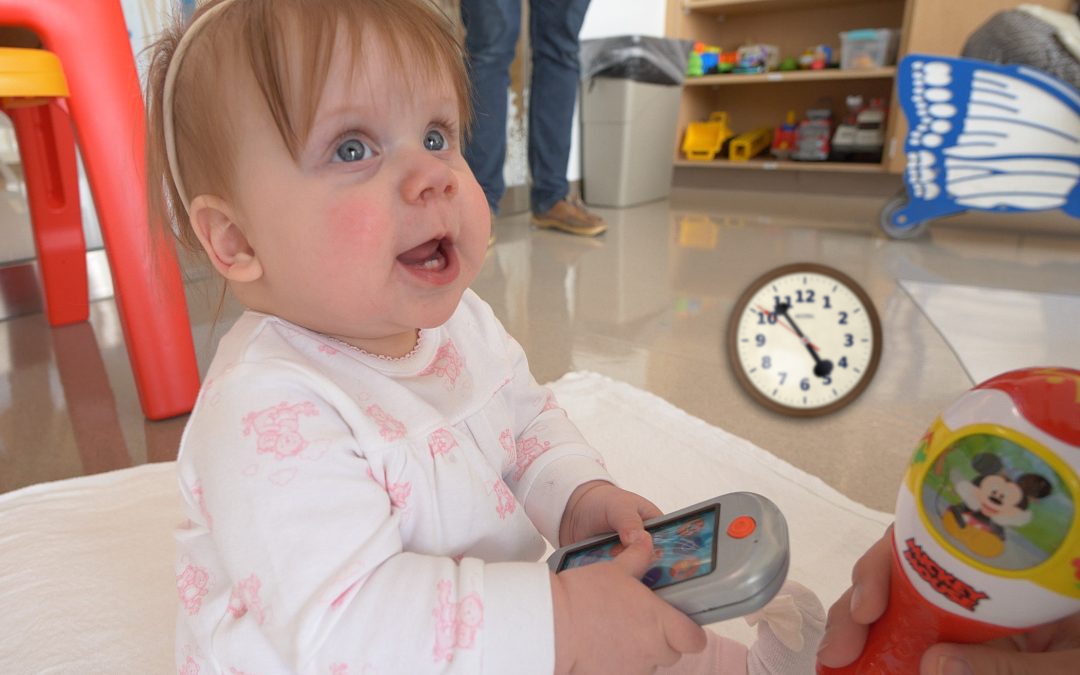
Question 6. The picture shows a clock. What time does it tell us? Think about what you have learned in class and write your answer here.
4:53:51
